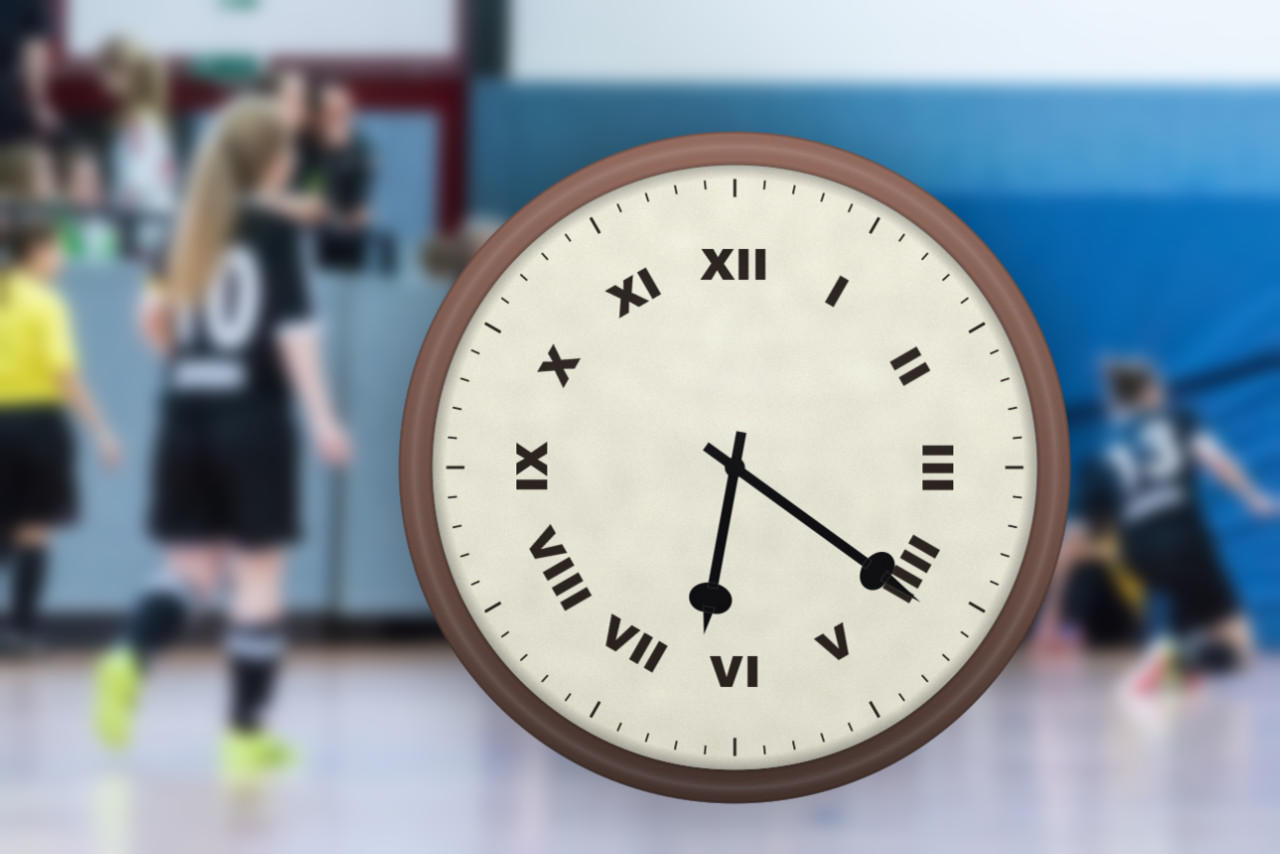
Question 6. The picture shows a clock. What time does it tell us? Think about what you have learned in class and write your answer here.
6:21
